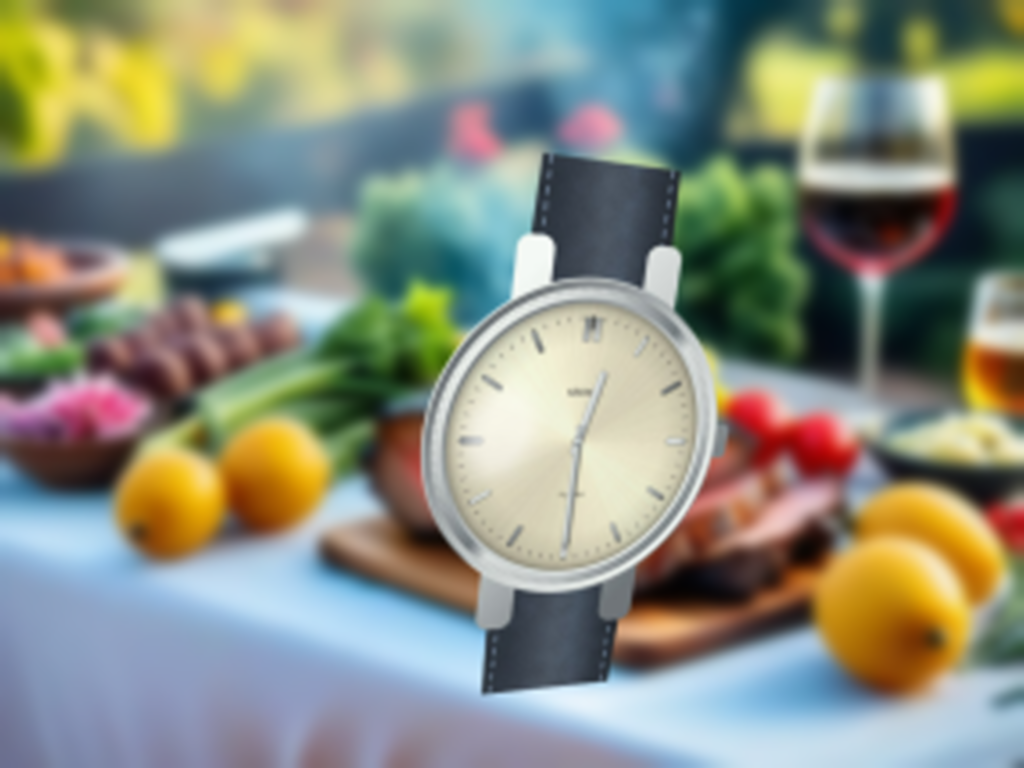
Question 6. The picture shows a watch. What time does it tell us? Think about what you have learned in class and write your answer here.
12:30
